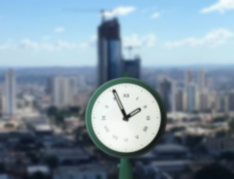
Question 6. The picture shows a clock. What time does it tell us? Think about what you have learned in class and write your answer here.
1:56
